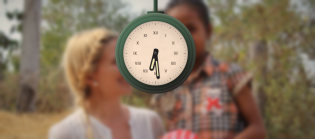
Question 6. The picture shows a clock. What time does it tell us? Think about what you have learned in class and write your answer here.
6:29
